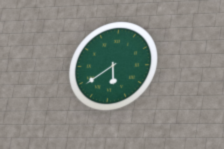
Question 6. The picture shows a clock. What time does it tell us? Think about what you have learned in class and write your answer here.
5:39
